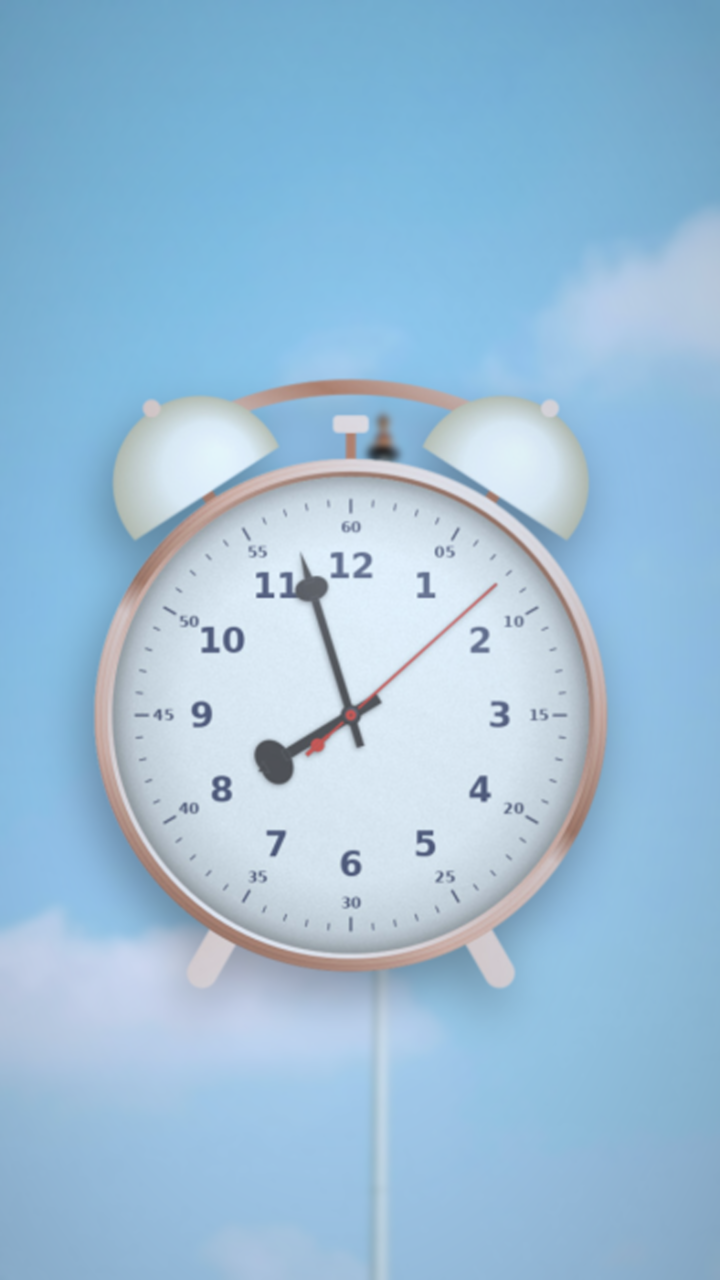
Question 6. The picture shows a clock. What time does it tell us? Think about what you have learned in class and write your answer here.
7:57:08
